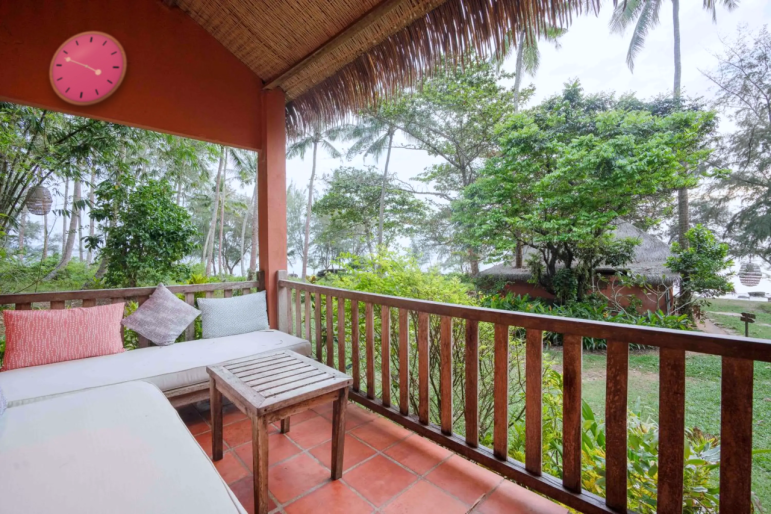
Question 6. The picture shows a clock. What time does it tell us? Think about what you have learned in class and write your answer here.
3:48
